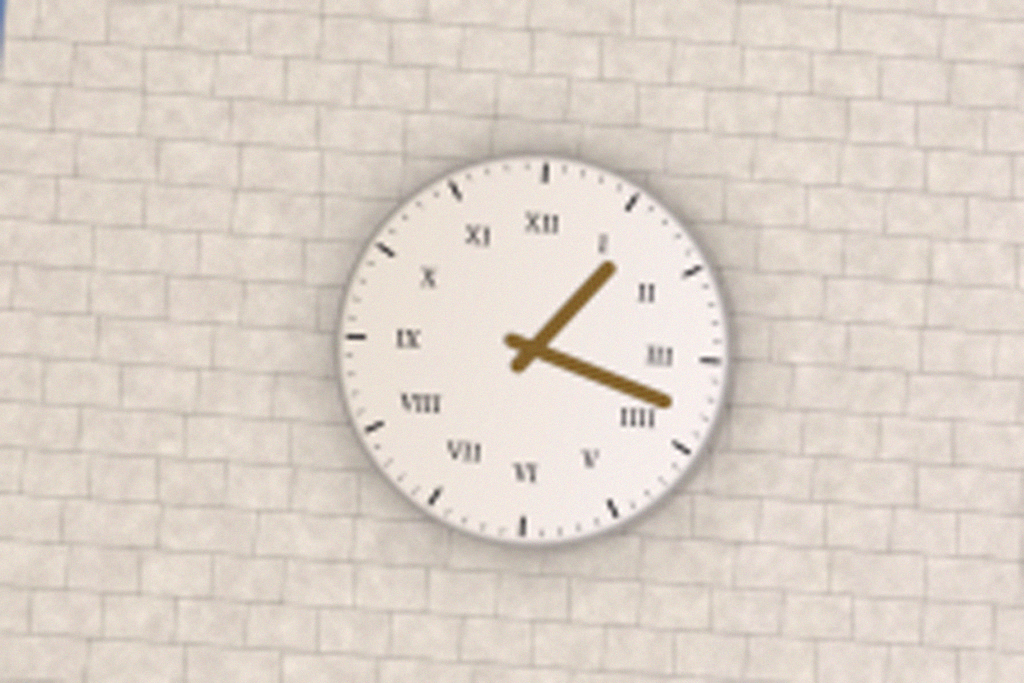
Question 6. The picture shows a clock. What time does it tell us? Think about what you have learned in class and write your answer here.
1:18
